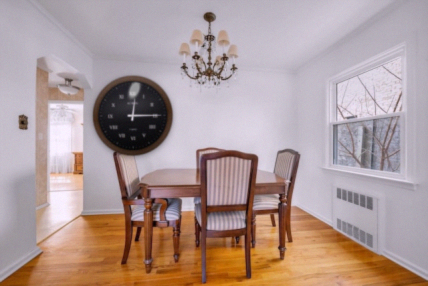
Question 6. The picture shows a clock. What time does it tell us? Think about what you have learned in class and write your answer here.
12:15
